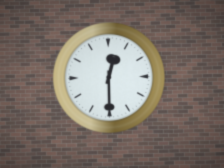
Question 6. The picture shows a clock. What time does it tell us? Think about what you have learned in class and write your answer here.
12:30
